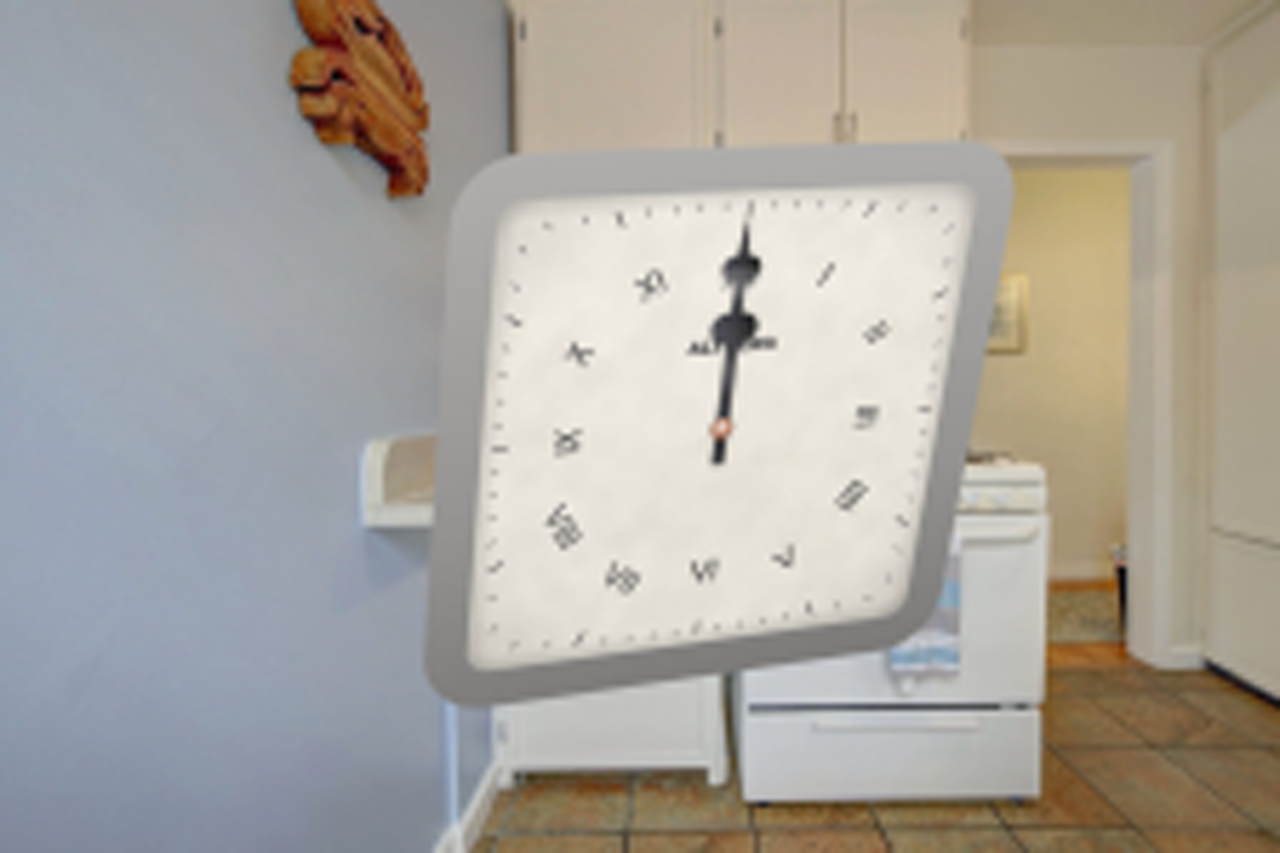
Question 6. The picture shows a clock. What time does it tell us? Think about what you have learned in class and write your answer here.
12:00
